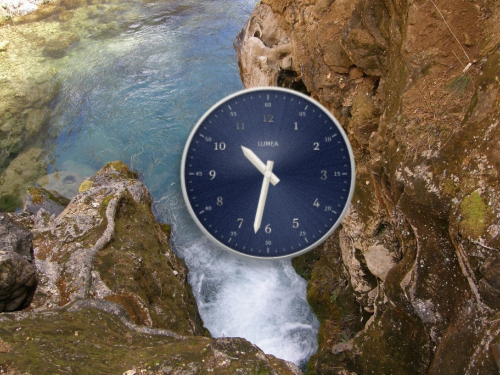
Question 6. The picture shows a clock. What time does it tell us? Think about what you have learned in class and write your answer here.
10:32
